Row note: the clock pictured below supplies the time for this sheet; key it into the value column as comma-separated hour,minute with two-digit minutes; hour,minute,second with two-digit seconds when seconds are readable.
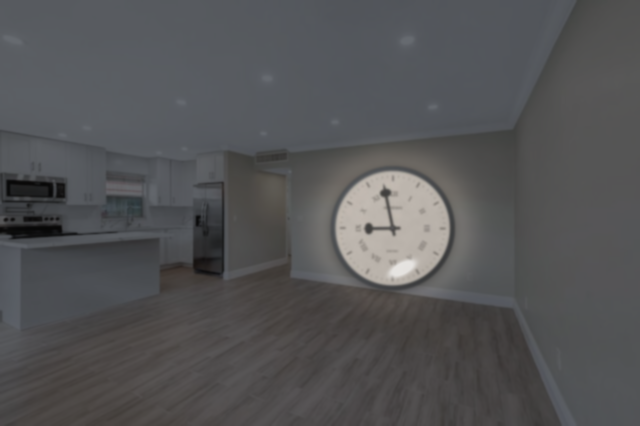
8,58
